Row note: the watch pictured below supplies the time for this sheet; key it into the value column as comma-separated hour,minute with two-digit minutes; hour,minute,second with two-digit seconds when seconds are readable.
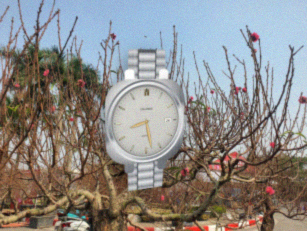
8,28
